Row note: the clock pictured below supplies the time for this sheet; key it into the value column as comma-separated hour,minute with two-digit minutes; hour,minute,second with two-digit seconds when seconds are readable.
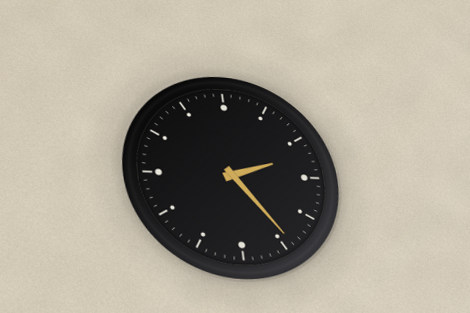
2,24
